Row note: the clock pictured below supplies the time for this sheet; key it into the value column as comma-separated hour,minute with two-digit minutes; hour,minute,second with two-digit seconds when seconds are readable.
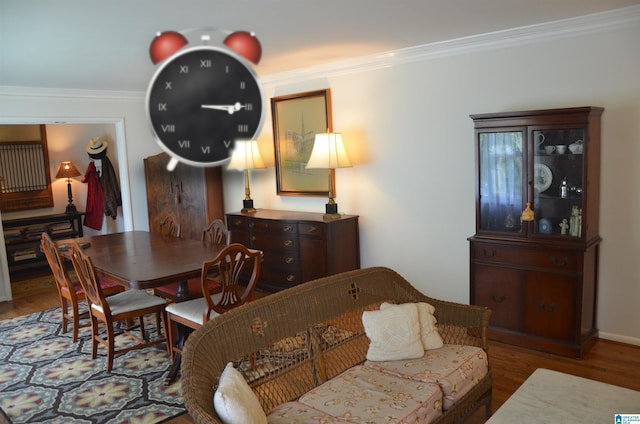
3,15
